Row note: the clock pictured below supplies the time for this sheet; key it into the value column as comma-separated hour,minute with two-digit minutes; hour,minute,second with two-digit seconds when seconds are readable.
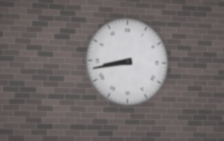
8,43
